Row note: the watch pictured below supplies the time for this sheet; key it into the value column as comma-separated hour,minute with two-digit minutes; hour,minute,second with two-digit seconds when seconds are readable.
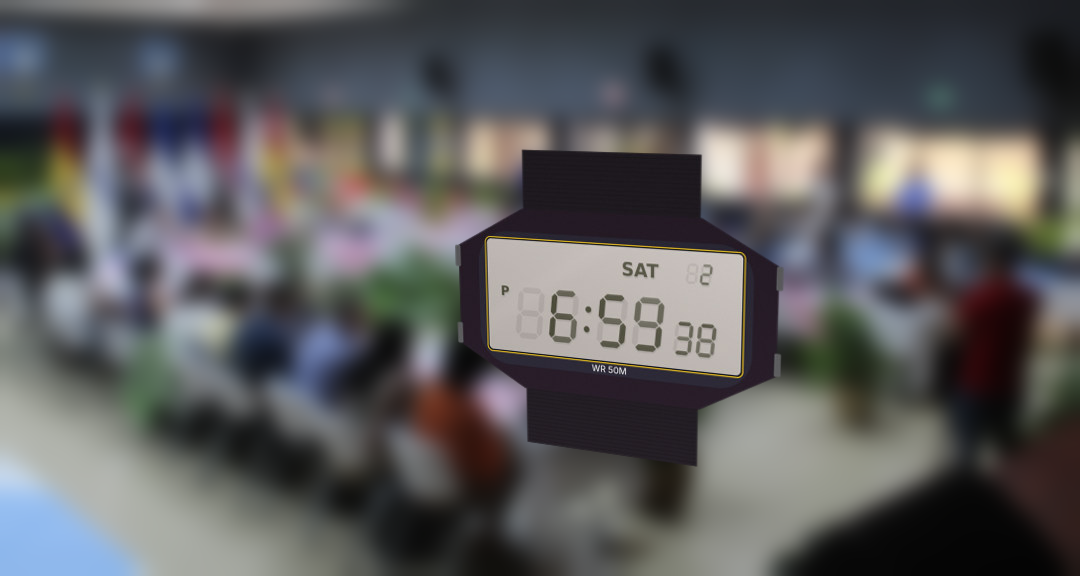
6,59,38
